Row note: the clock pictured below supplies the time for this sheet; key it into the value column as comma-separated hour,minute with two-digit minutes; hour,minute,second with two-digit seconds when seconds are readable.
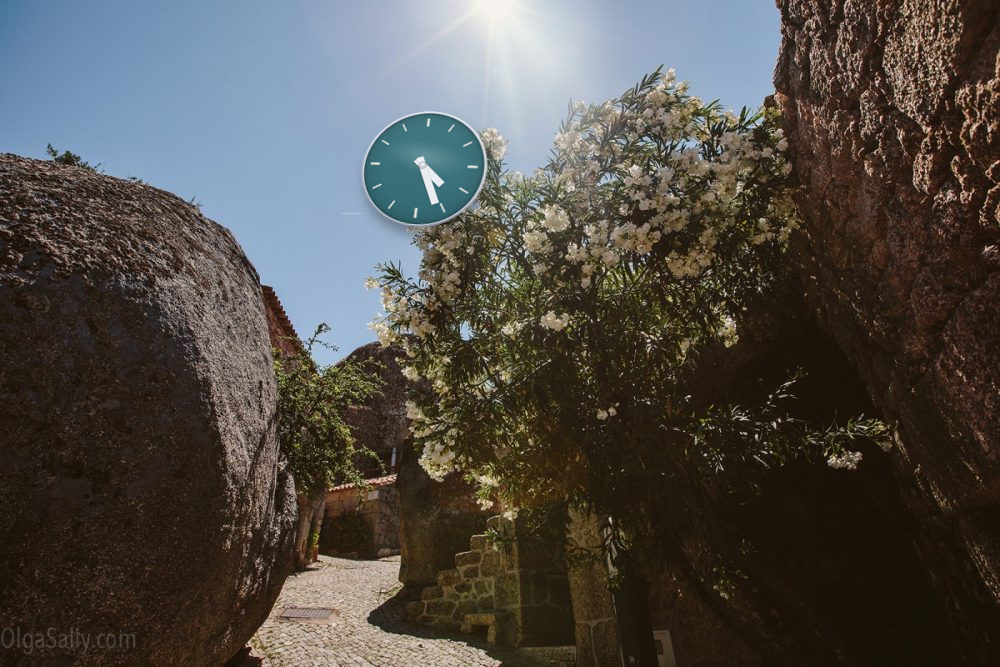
4,26
